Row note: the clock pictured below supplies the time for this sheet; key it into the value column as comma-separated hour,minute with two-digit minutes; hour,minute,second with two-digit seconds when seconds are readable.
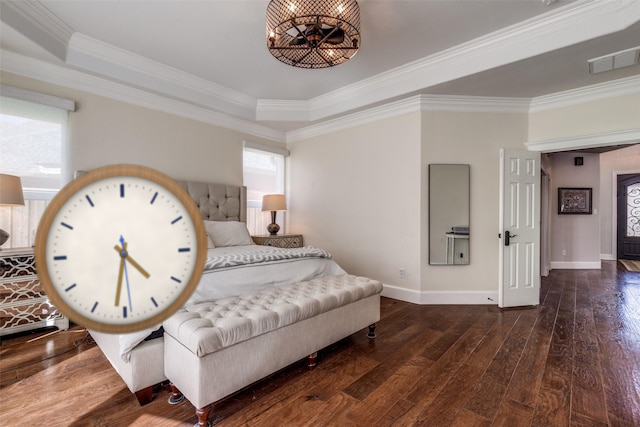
4,31,29
